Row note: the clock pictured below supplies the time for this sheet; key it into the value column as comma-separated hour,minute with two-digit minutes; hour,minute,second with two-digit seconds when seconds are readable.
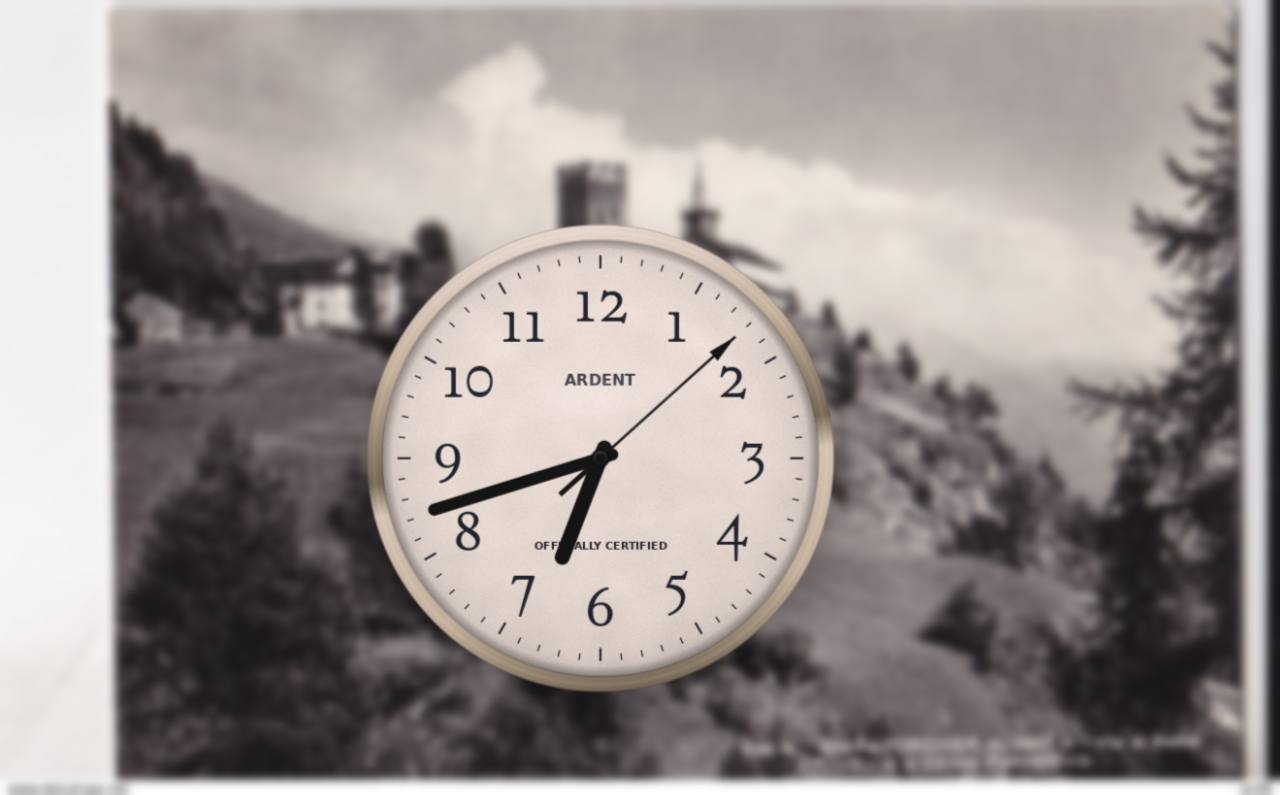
6,42,08
